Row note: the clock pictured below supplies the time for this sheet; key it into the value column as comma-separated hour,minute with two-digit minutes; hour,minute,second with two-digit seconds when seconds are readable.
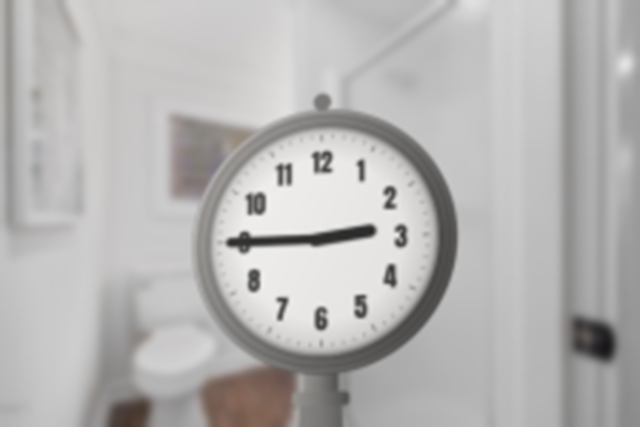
2,45
